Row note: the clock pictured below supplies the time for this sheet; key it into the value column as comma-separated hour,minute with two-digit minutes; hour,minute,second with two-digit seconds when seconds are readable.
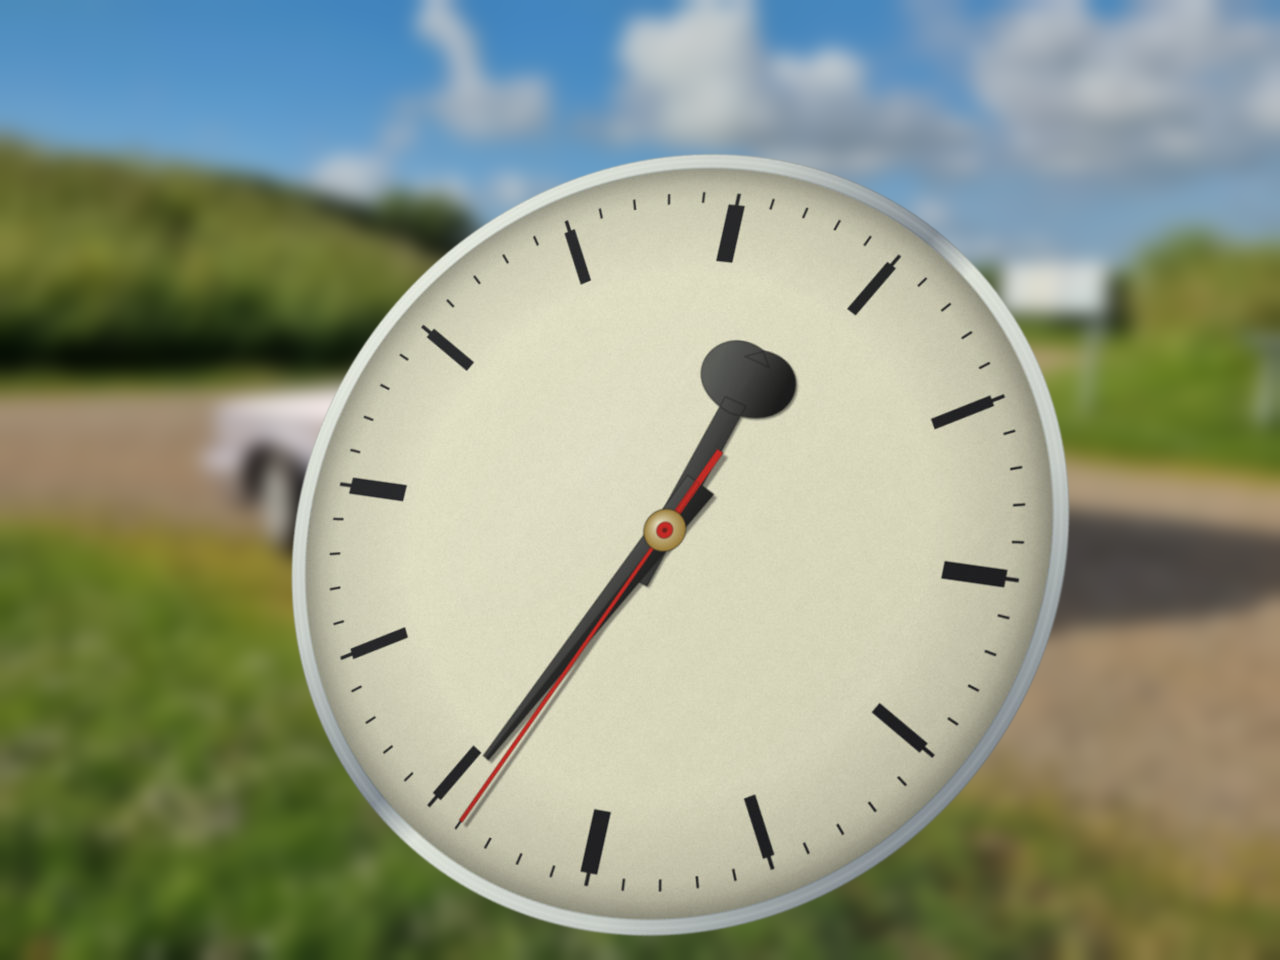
12,34,34
